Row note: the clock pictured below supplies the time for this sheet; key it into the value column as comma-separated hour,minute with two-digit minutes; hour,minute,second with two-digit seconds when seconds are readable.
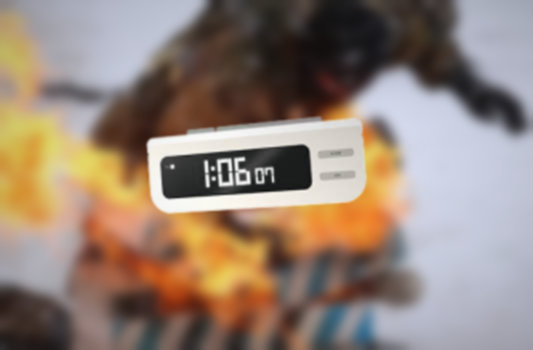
1,06,07
